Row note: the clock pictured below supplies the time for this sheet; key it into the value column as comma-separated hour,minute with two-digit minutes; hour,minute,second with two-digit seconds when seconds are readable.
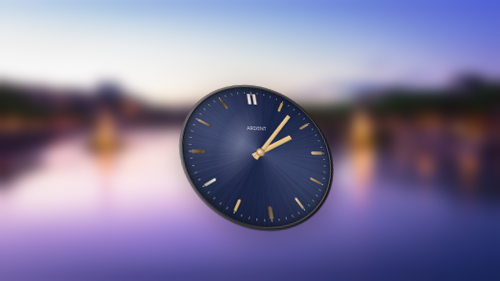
2,07
